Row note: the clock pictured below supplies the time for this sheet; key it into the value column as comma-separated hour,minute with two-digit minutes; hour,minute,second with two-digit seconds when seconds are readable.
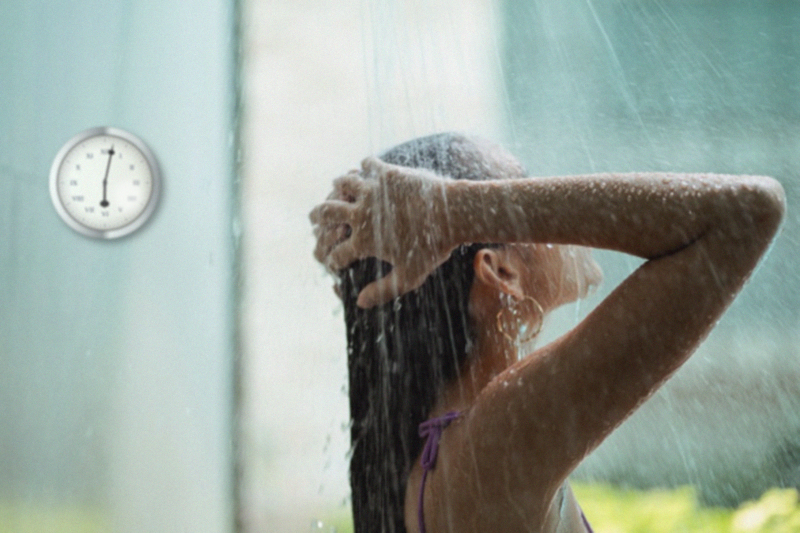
6,02
